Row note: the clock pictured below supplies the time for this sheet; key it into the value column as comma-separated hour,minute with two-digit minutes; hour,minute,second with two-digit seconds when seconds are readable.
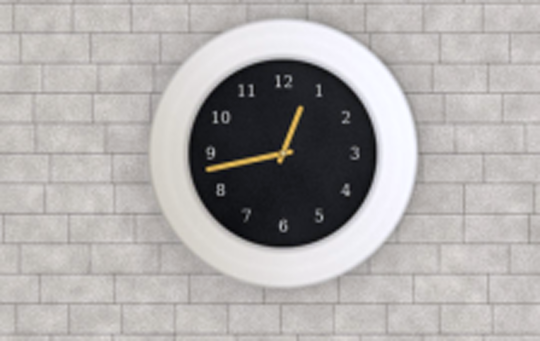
12,43
